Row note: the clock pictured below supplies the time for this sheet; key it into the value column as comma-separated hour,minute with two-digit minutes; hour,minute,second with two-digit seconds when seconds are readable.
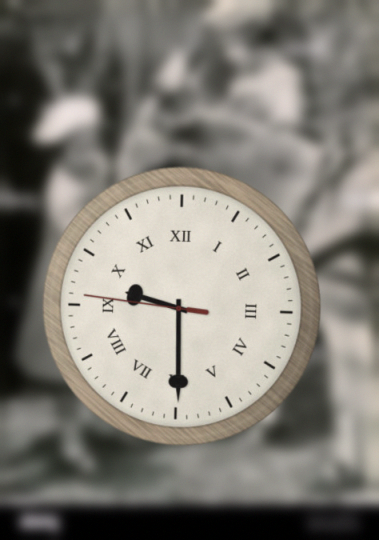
9,29,46
